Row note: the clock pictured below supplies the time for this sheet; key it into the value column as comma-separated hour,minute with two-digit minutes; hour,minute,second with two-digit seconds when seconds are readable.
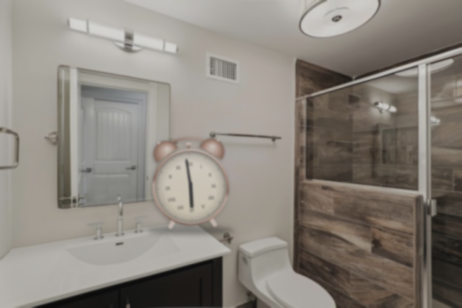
5,59
